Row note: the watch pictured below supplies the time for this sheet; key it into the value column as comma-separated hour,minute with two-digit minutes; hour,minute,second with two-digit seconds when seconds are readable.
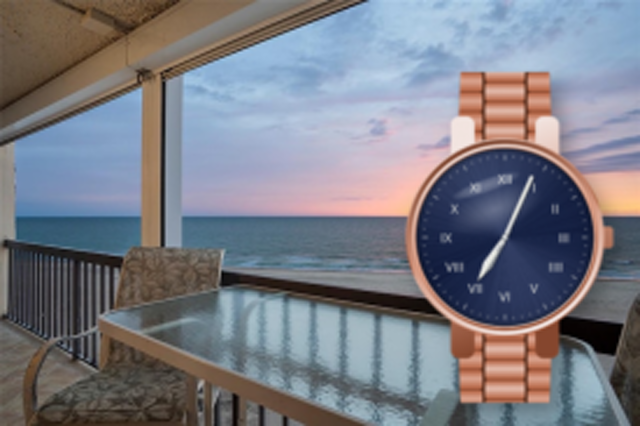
7,04
